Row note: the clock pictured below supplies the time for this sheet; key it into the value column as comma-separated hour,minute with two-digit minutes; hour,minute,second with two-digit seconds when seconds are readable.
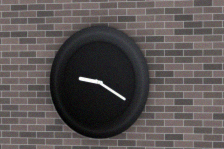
9,20
